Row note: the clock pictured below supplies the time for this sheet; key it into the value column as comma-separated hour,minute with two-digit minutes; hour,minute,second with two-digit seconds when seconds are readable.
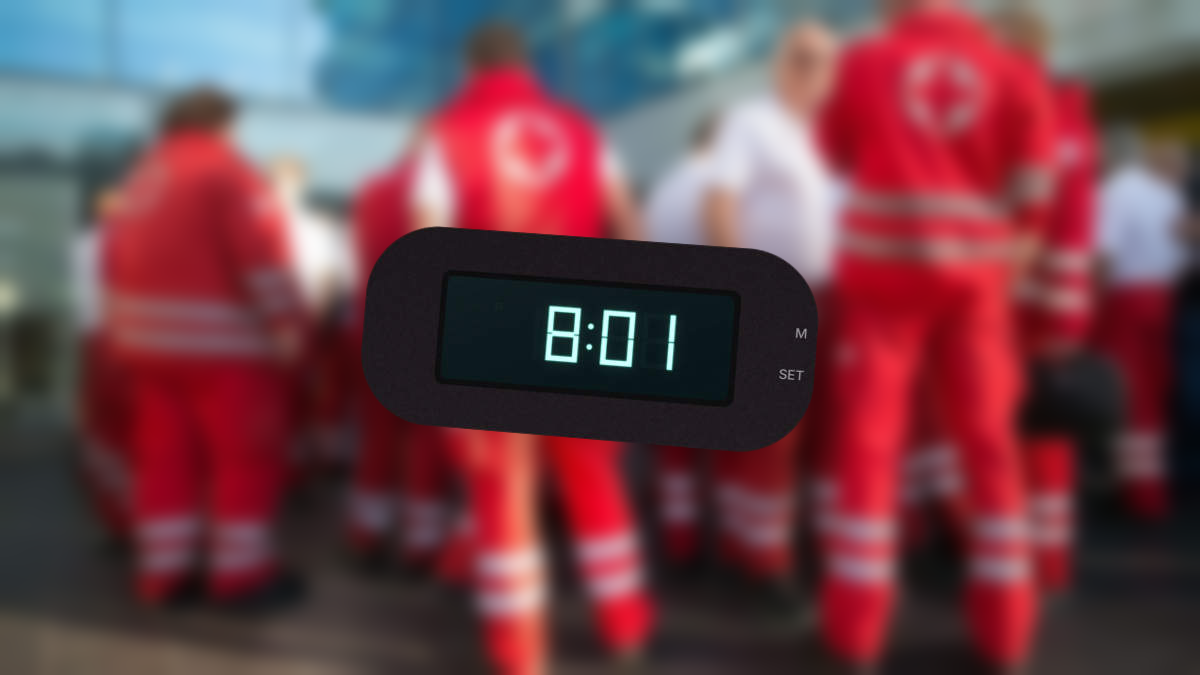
8,01
